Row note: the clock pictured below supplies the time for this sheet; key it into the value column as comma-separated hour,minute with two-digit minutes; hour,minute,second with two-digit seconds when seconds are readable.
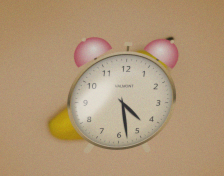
4,28
